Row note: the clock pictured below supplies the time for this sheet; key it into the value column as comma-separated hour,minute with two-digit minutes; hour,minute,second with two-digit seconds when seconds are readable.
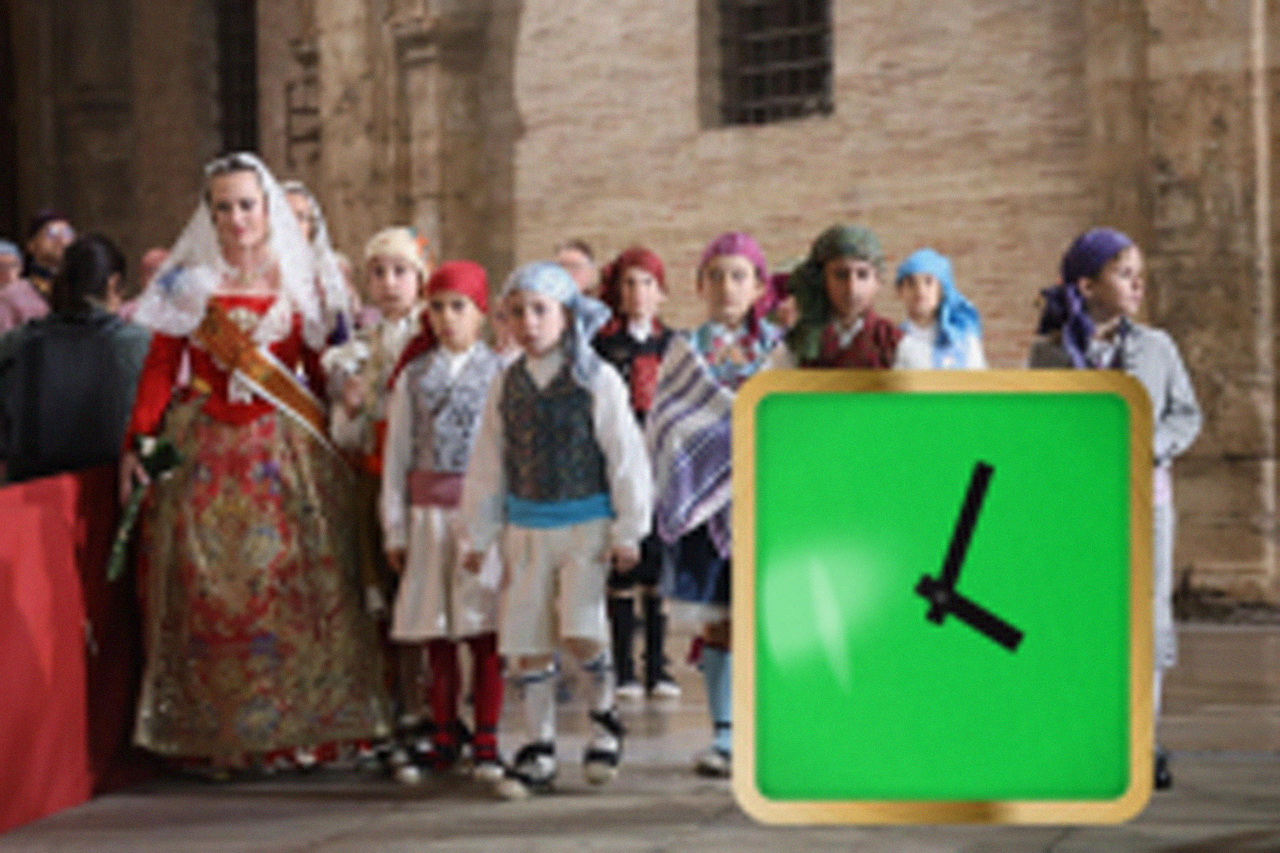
4,03
